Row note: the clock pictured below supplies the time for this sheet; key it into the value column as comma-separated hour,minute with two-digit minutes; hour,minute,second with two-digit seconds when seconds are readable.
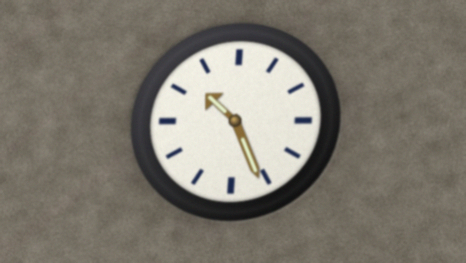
10,26
